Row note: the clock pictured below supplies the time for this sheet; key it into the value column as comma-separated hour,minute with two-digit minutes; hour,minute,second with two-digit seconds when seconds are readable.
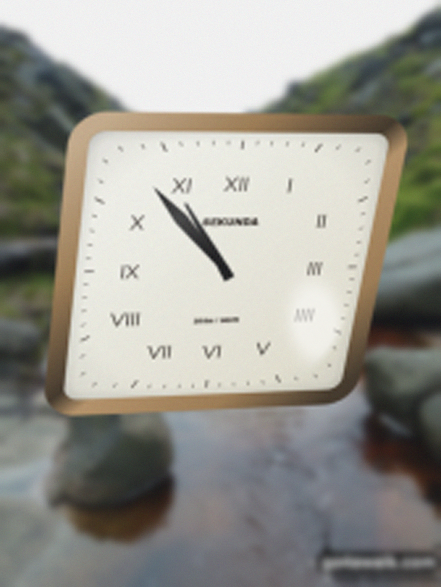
10,53
